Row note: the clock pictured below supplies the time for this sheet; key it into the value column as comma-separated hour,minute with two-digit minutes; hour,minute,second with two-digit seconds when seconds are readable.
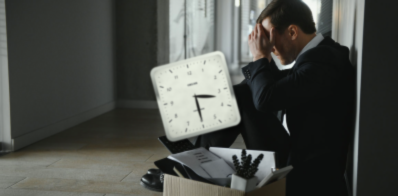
3,30
